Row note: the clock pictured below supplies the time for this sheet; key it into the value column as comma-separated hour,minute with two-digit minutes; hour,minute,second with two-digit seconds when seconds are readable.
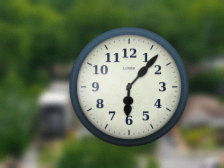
6,07
